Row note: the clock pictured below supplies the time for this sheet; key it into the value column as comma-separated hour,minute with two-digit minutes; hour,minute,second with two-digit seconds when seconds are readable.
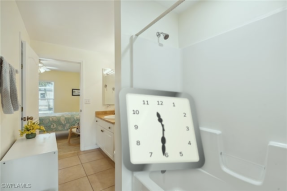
11,31
